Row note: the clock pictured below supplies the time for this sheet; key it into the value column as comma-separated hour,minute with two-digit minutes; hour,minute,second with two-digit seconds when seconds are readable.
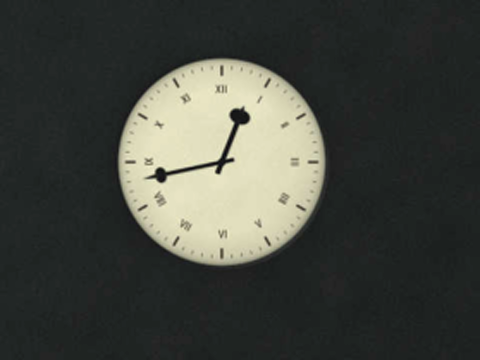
12,43
